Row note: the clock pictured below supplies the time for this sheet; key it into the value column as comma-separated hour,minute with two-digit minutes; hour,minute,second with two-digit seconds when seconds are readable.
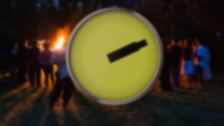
2,11
